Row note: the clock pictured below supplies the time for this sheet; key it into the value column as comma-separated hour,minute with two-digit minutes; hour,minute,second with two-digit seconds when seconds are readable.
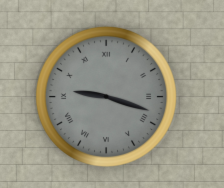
9,18
